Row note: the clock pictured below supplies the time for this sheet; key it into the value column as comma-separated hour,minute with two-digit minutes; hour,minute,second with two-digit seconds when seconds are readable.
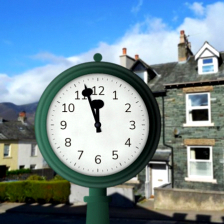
11,57
